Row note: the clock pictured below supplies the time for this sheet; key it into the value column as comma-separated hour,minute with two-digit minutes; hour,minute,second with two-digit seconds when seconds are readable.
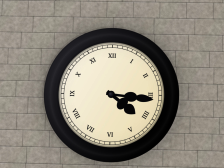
4,16
